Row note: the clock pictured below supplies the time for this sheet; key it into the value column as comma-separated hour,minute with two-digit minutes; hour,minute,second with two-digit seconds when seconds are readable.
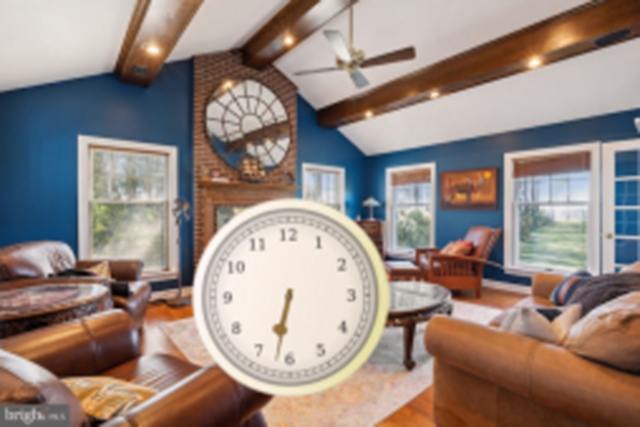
6,32
